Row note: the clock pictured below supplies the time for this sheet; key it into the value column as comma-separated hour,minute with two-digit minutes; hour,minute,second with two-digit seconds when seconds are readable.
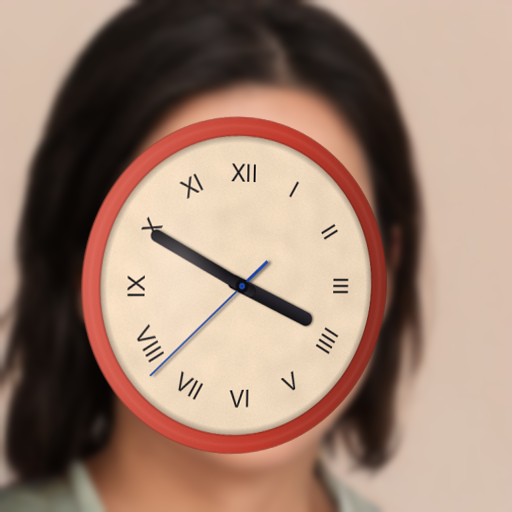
3,49,38
